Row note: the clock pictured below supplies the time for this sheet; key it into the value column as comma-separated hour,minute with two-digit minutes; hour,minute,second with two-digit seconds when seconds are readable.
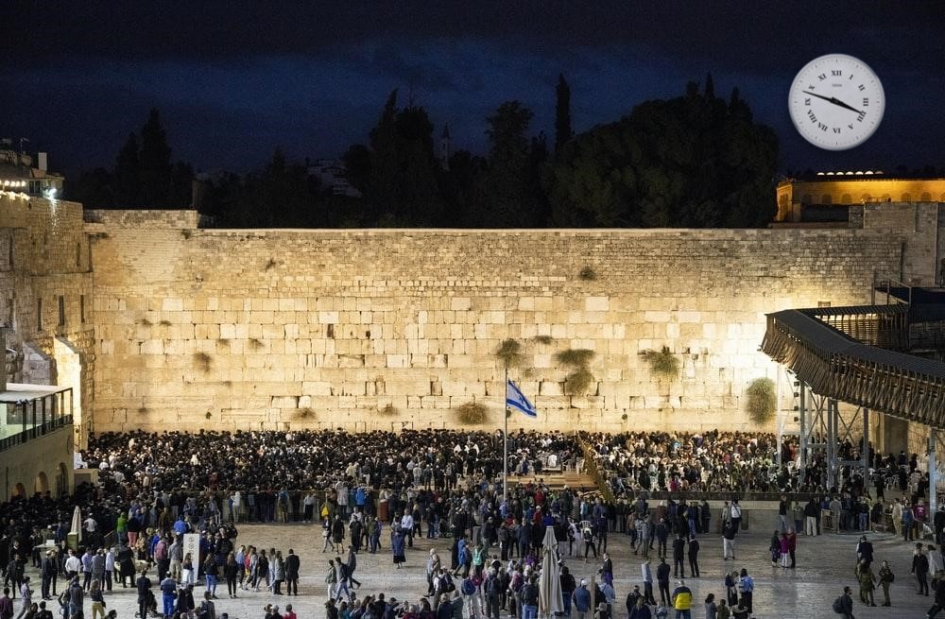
3,48
